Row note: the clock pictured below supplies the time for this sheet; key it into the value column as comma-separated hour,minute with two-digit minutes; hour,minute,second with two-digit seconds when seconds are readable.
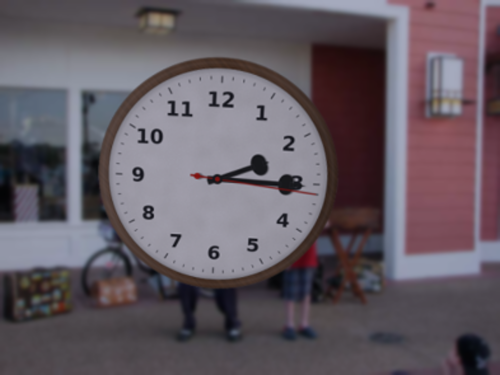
2,15,16
